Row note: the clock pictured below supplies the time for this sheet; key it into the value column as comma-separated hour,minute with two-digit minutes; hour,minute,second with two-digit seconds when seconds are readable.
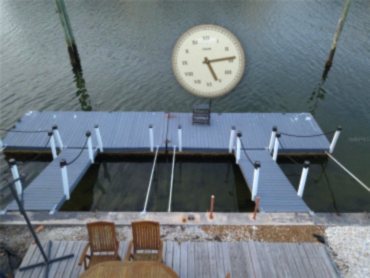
5,14
